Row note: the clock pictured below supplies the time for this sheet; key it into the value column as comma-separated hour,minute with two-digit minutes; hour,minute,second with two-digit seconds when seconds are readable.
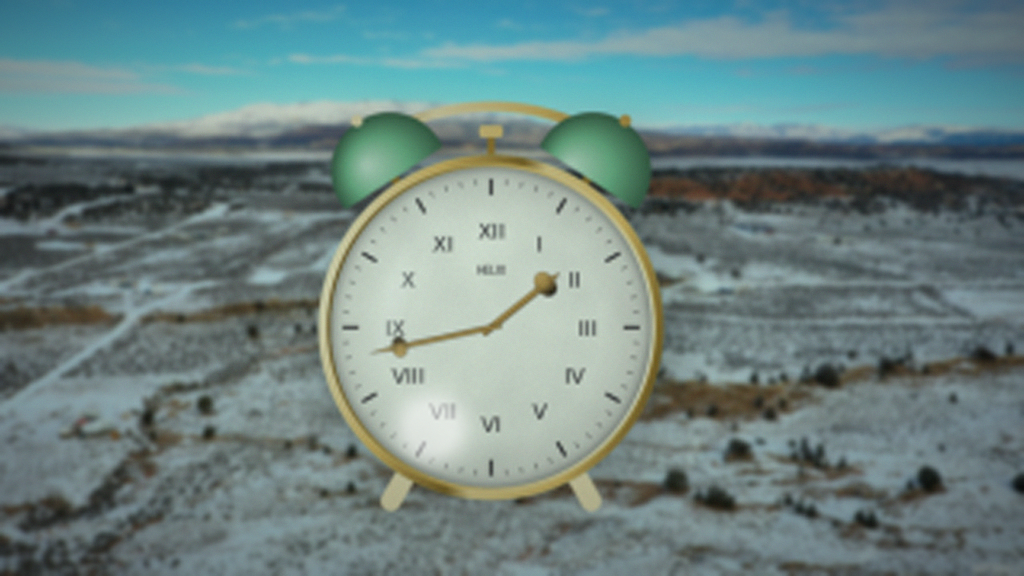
1,43
